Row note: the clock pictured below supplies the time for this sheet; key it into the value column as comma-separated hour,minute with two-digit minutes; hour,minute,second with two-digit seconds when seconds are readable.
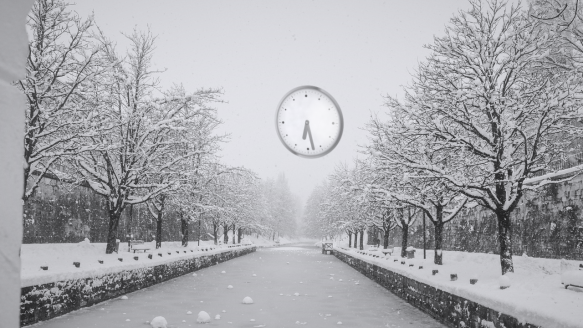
6,28
